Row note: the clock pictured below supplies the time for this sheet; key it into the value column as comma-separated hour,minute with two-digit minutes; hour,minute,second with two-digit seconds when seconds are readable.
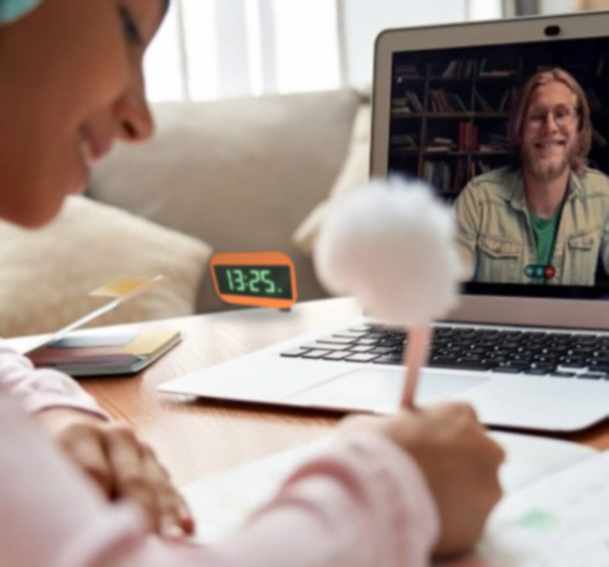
13,25
